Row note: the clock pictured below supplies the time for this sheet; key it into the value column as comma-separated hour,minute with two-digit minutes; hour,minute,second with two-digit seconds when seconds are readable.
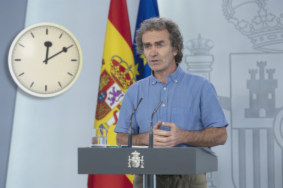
12,10
